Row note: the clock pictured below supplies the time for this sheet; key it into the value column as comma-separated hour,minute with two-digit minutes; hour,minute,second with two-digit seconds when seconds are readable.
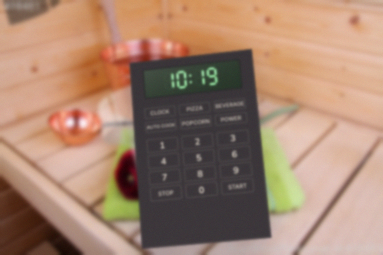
10,19
